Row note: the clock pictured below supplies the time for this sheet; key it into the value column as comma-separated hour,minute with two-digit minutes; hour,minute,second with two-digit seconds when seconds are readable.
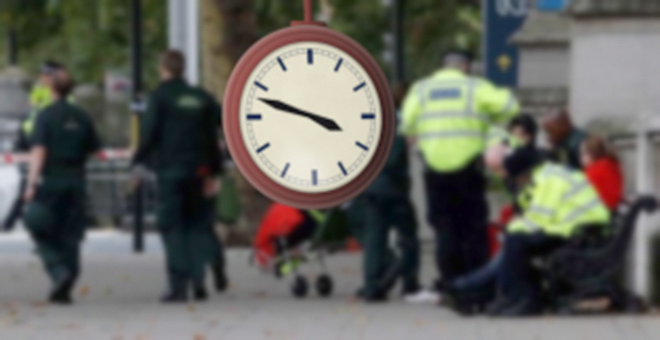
3,48
